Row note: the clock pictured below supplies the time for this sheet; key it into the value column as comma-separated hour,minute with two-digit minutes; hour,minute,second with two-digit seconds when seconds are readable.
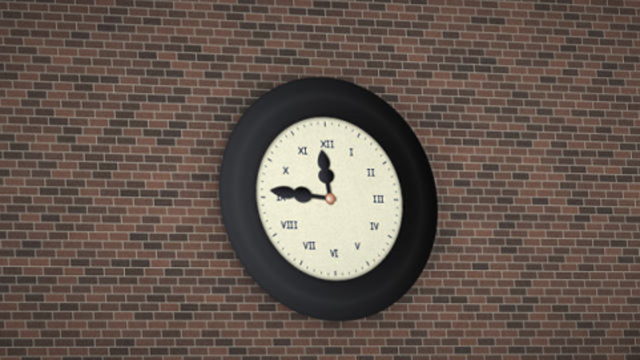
11,46
